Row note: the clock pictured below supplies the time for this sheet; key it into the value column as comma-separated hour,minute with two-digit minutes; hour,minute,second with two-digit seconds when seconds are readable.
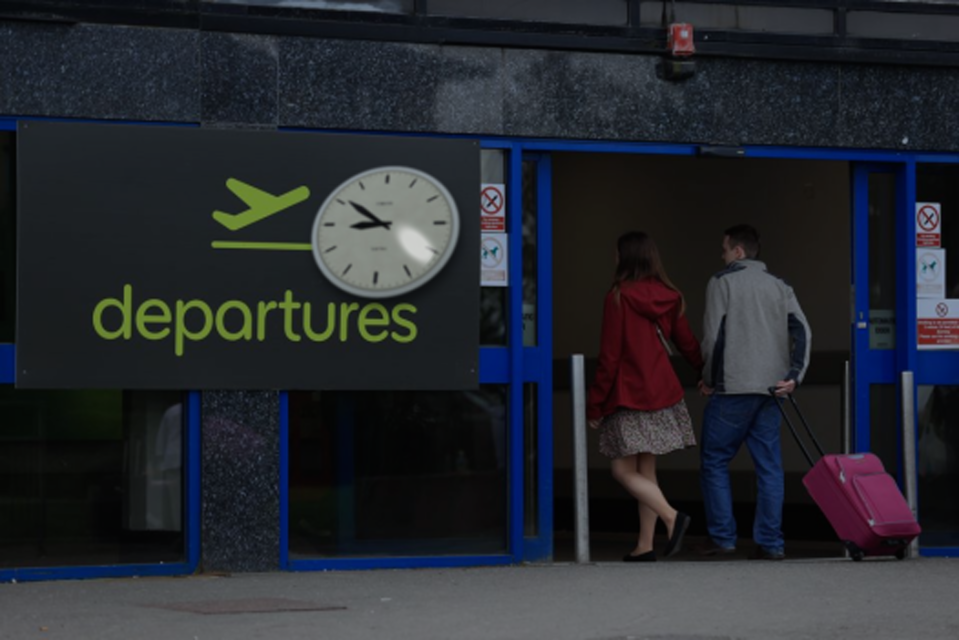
8,51
